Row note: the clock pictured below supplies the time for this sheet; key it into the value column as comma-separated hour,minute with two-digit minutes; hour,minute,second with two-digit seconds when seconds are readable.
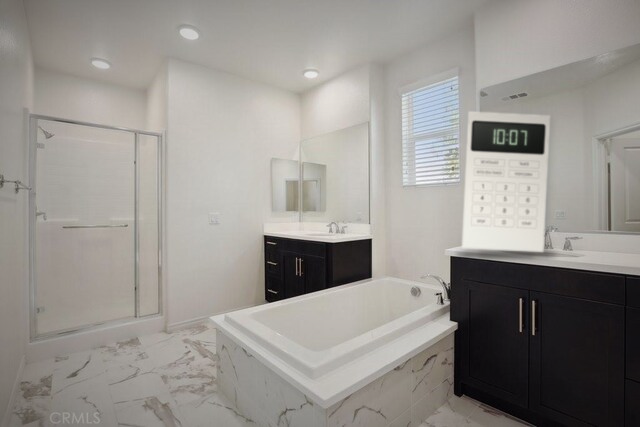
10,07
